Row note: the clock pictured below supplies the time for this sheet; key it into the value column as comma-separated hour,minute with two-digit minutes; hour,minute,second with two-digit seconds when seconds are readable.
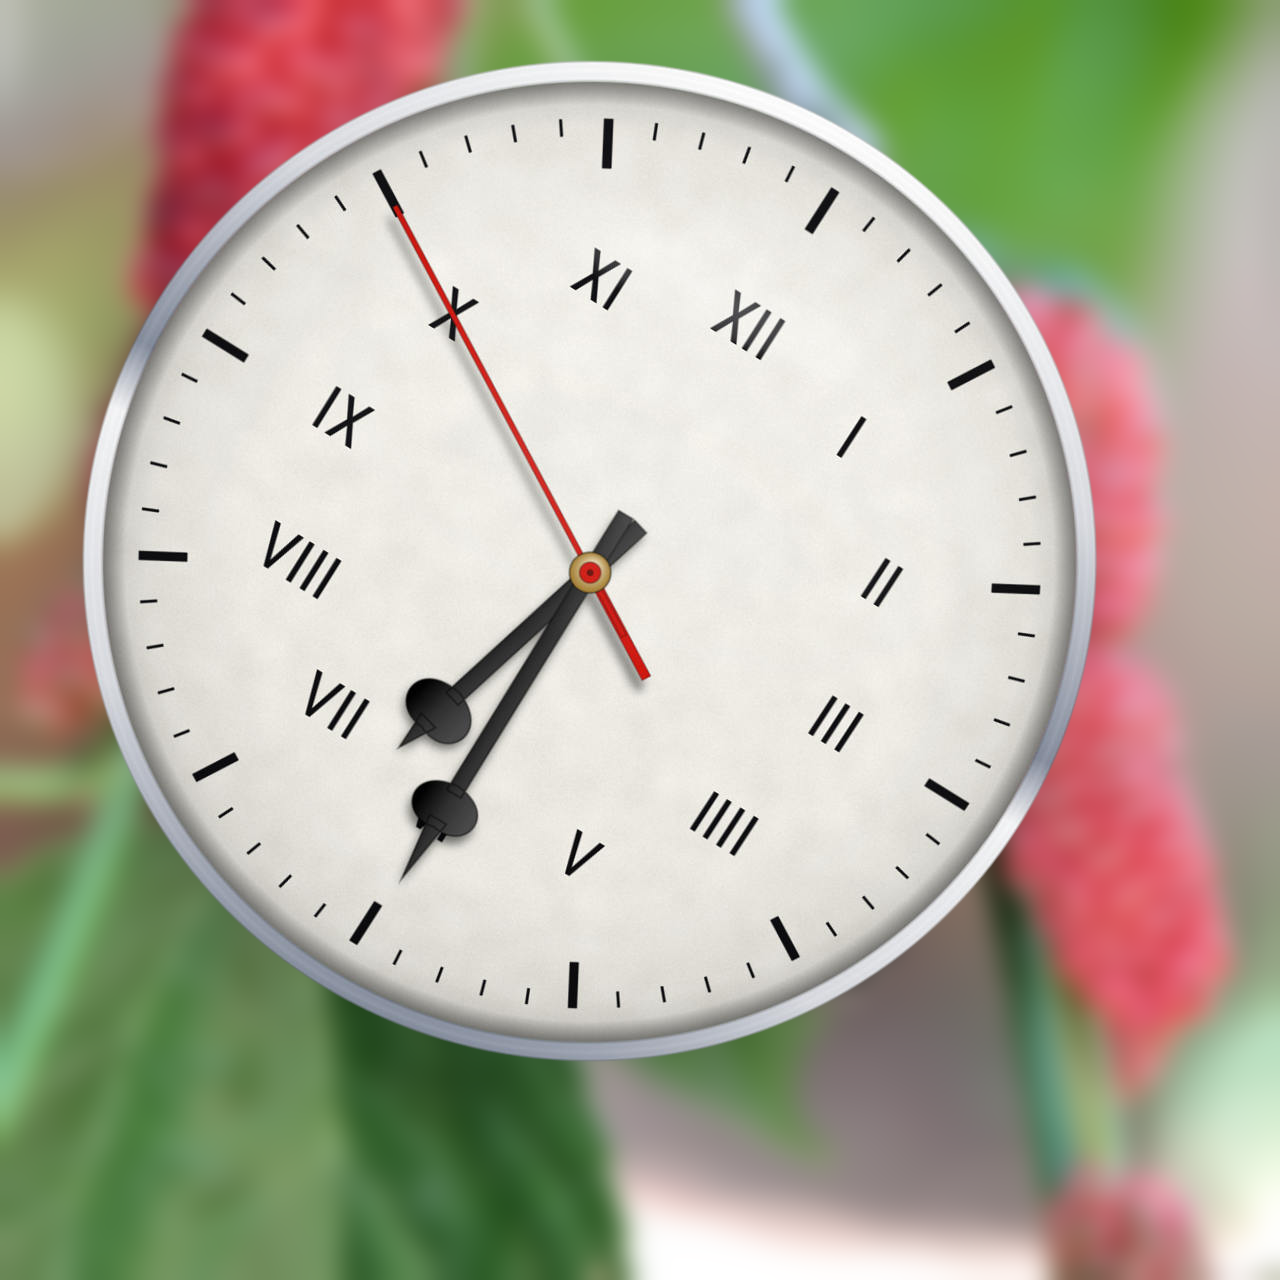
6,29,50
